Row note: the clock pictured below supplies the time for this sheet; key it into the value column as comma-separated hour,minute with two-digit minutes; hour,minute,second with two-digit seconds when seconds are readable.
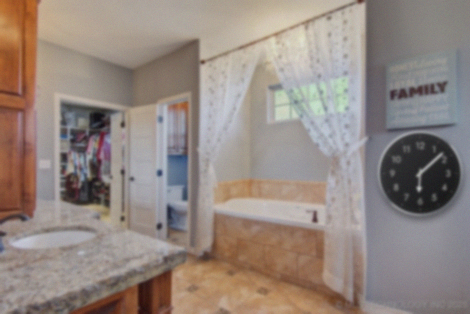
6,08
